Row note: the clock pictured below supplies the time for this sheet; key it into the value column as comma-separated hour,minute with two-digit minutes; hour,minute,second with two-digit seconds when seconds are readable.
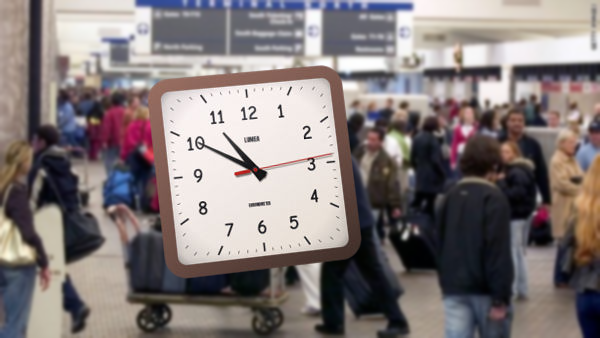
10,50,14
